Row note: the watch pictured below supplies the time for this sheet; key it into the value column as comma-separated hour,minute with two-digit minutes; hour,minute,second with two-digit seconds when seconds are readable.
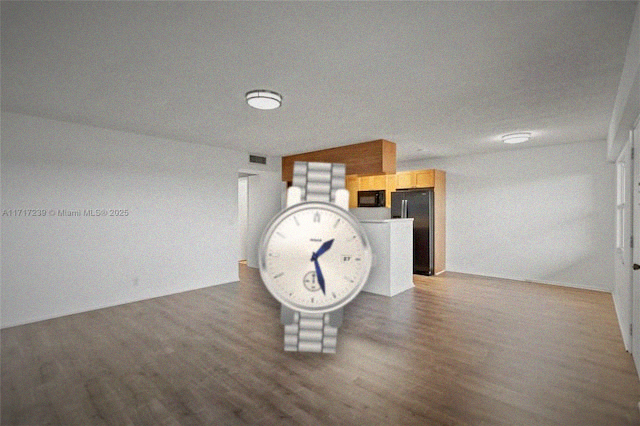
1,27
